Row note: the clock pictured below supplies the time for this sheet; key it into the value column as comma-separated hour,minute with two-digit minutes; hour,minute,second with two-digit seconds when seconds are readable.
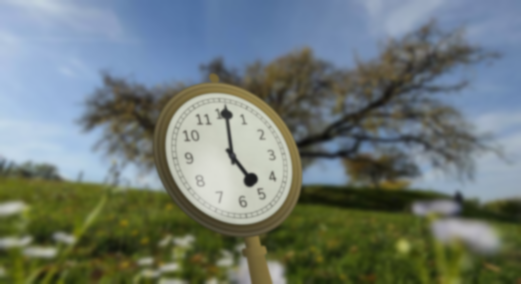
5,01
